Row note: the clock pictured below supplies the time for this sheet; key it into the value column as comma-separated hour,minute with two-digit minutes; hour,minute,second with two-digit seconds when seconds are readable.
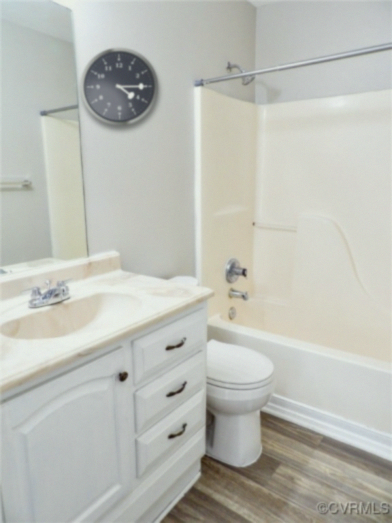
4,15
